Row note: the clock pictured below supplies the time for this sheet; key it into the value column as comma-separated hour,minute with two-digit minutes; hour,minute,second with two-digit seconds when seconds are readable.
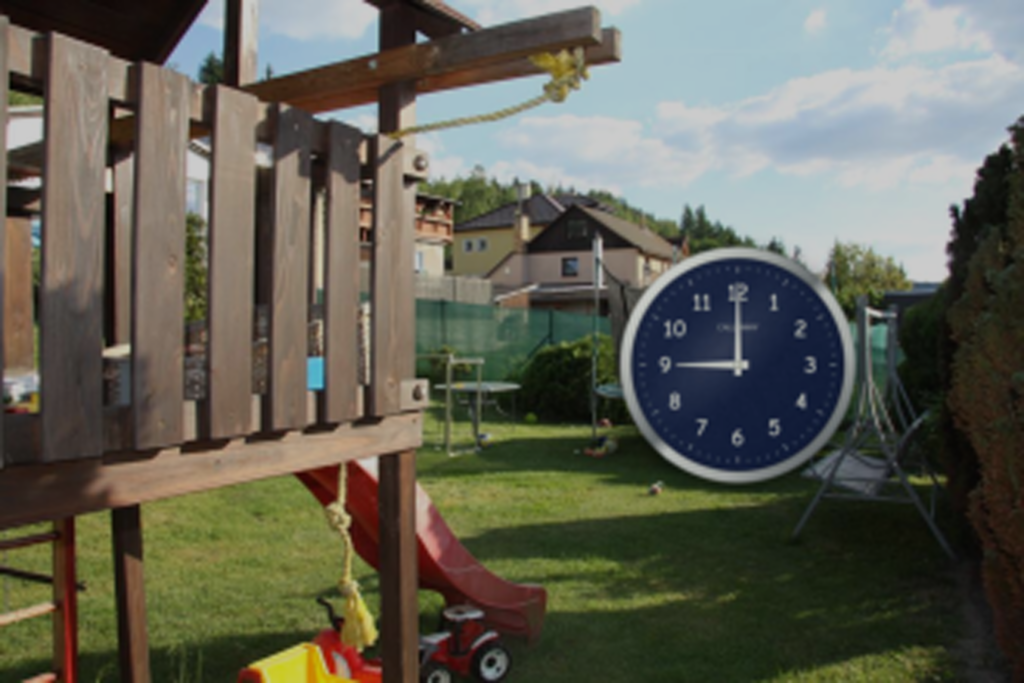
9,00
